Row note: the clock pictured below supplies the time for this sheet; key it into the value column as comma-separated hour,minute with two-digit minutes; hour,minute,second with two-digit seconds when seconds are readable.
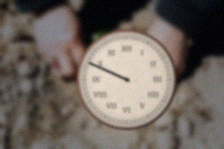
9,49
